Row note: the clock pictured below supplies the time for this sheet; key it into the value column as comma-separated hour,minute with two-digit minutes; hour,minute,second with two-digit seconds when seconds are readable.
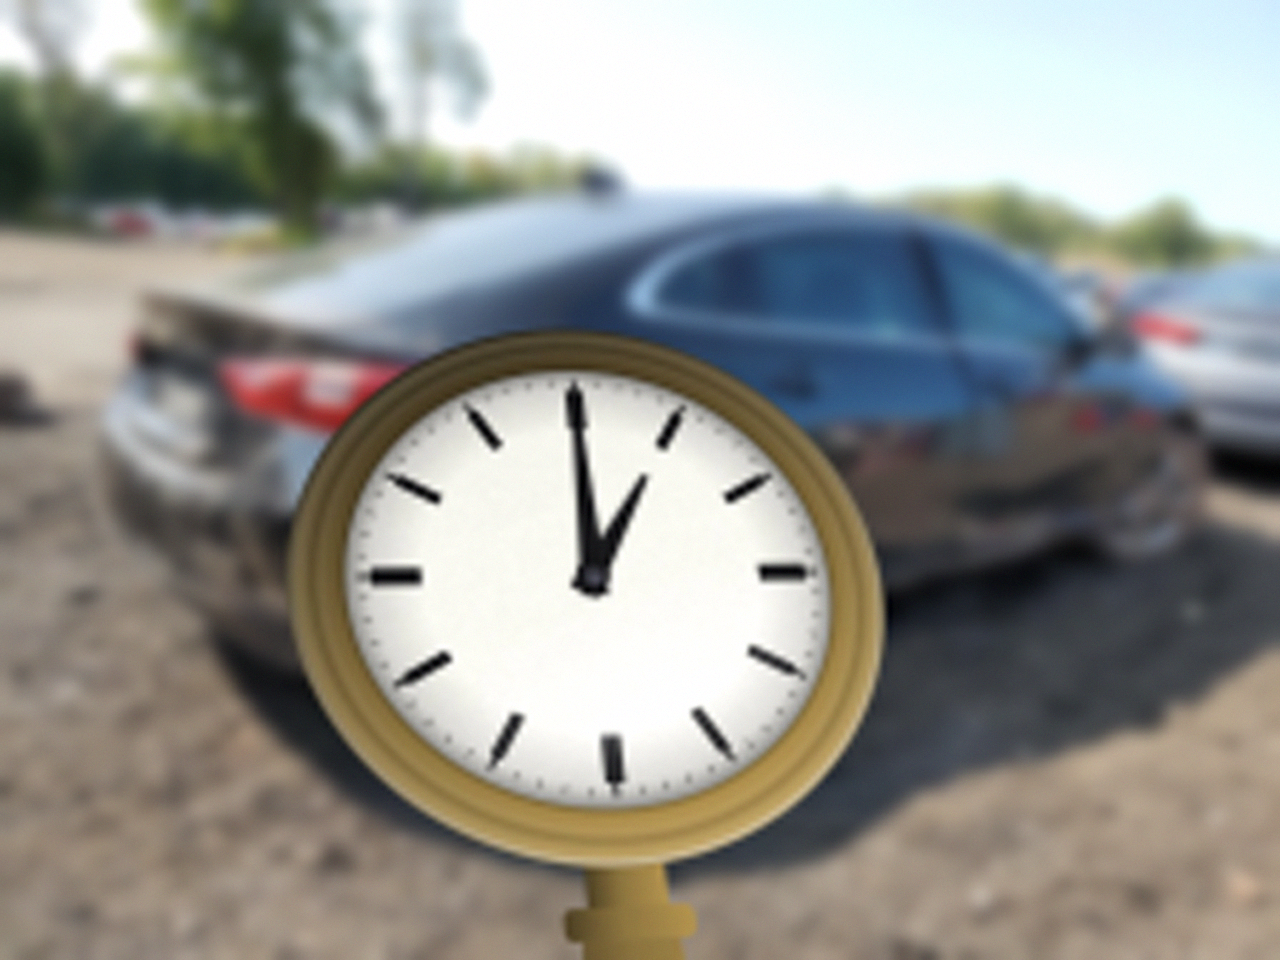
1,00
